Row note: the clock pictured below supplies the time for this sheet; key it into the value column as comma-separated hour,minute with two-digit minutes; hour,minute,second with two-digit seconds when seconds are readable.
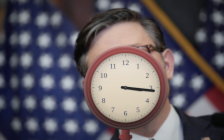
3,16
